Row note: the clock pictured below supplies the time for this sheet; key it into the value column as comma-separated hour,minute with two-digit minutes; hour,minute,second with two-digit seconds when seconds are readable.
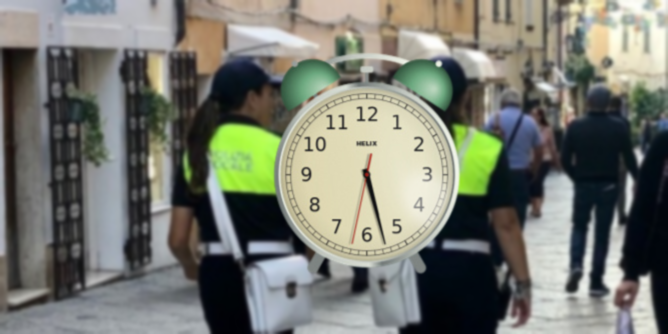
5,27,32
